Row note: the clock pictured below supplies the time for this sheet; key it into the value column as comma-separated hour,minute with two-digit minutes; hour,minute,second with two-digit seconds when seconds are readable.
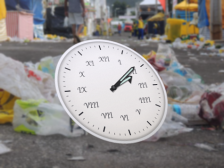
2,09
